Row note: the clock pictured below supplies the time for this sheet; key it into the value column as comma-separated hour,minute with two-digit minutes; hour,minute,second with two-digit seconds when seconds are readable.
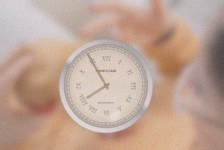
7,55
